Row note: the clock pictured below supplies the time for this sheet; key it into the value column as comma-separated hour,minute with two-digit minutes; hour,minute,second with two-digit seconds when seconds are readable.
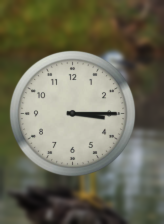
3,15
